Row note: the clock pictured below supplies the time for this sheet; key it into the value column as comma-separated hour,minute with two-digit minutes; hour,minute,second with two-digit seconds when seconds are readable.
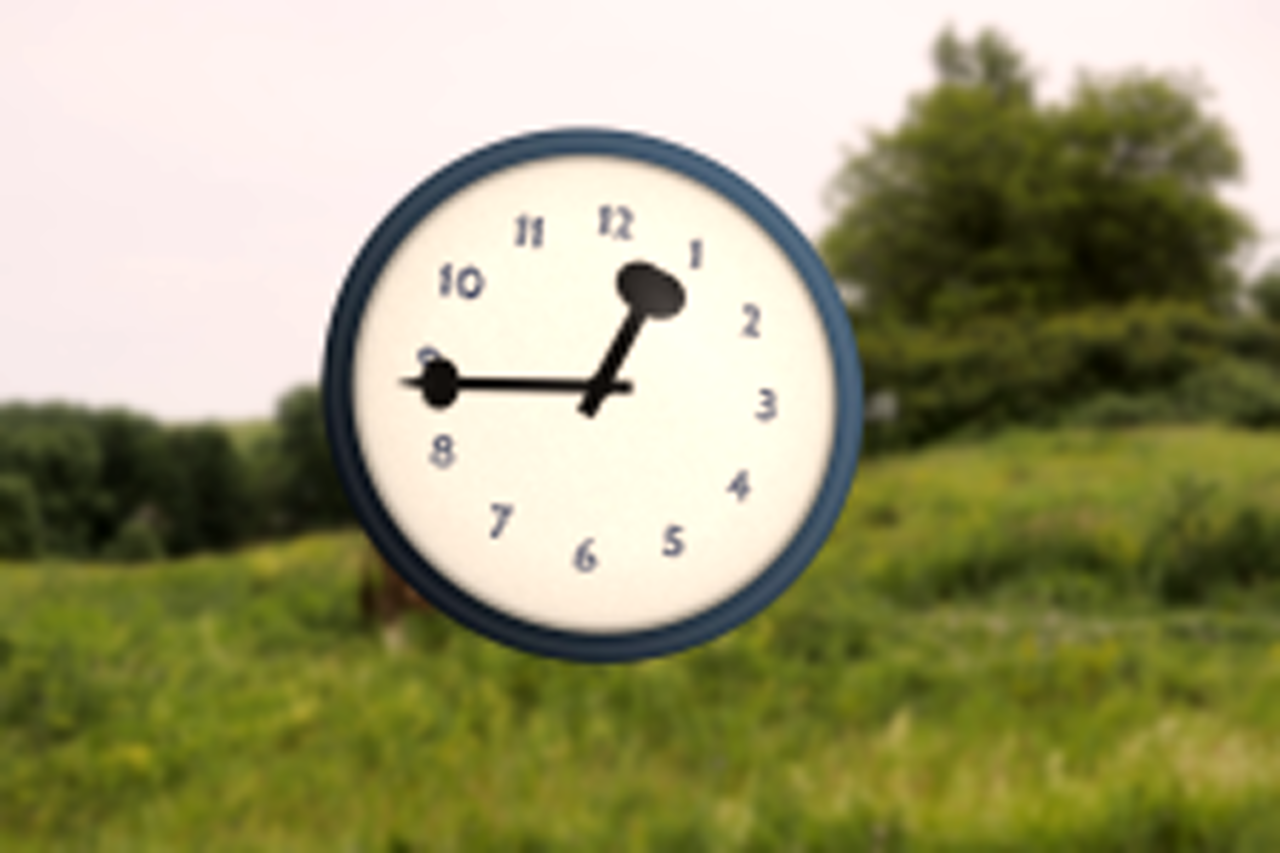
12,44
